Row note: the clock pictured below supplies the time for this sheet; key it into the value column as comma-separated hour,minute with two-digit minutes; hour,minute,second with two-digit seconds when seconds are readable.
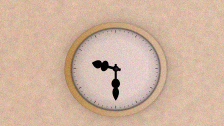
9,30
